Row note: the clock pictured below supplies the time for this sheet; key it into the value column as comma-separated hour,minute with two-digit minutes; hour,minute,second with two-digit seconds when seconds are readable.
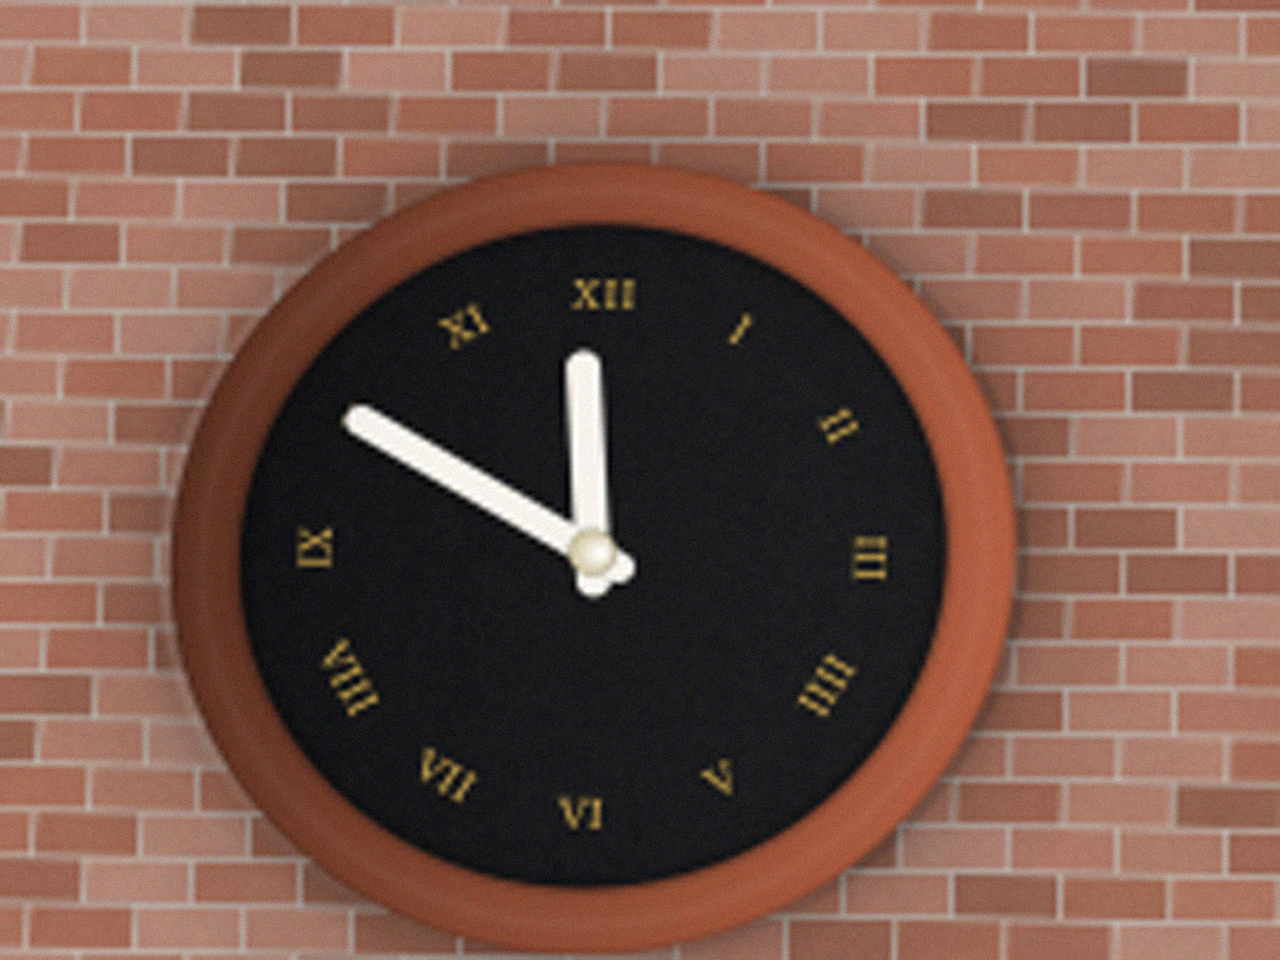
11,50
